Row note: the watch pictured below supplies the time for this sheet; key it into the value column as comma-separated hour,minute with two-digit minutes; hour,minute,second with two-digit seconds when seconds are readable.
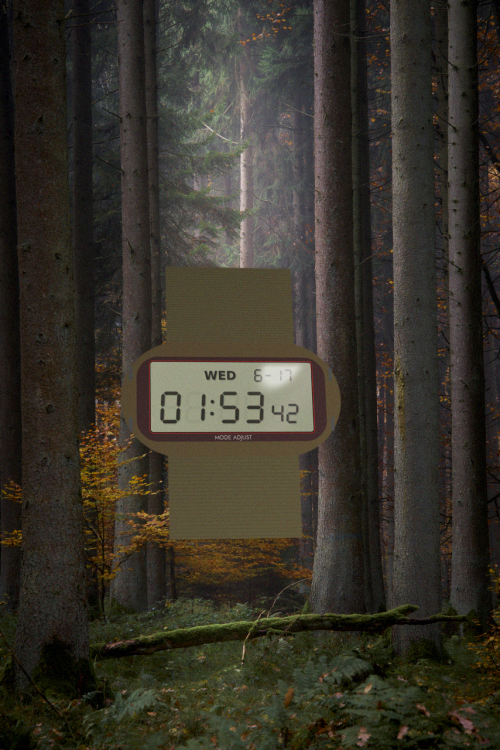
1,53,42
